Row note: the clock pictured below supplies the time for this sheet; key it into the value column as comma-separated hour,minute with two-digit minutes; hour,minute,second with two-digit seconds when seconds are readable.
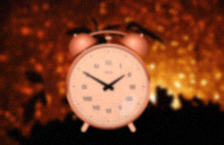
1,50
